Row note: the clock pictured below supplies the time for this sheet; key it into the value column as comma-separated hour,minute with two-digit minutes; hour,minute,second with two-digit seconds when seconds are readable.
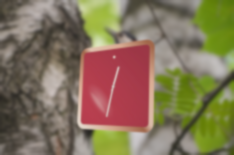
12,32
